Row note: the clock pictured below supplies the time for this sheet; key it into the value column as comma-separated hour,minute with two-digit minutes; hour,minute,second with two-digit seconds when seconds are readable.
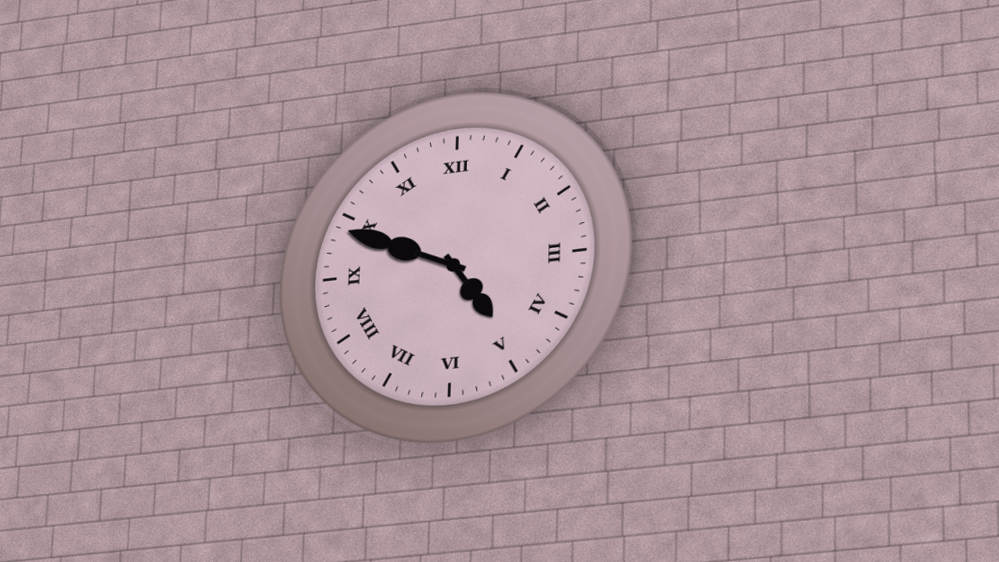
4,49
